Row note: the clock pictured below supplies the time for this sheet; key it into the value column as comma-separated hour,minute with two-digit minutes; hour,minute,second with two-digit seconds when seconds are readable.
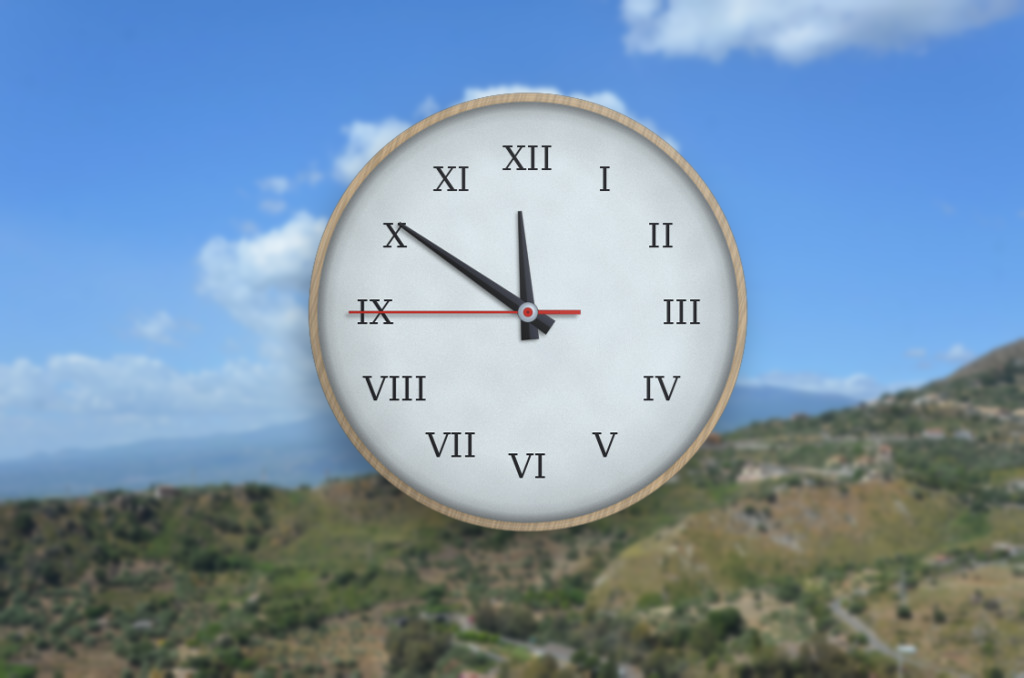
11,50,45
